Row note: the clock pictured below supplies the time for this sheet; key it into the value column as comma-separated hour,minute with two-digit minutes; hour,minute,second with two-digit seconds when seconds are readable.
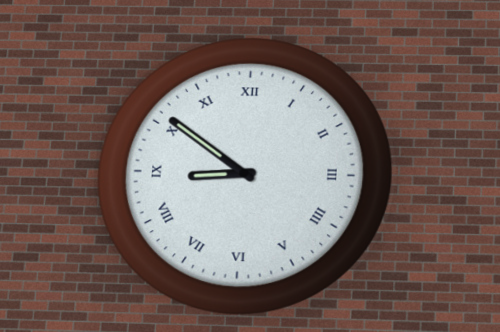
8,51
